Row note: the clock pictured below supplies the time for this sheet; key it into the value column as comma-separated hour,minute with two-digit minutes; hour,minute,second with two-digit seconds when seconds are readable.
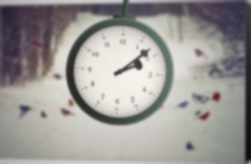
2,08
